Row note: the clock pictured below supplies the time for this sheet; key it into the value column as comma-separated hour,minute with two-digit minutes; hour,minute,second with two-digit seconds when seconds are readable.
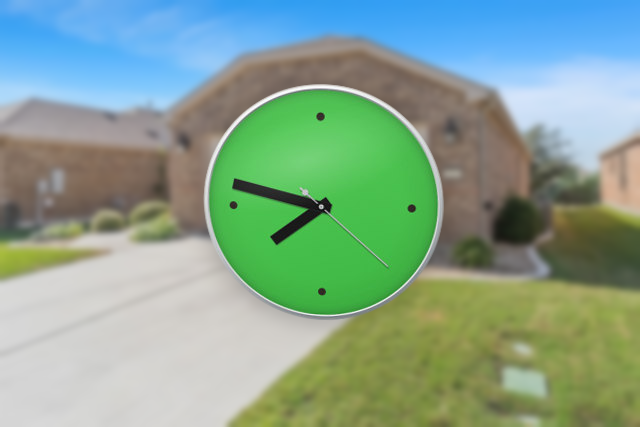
7,47,22
